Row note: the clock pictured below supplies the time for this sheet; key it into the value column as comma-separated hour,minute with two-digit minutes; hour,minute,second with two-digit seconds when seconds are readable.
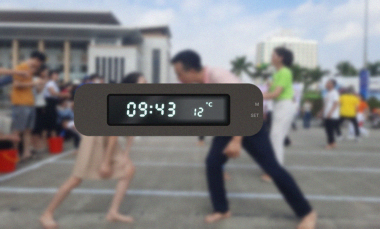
9,43
